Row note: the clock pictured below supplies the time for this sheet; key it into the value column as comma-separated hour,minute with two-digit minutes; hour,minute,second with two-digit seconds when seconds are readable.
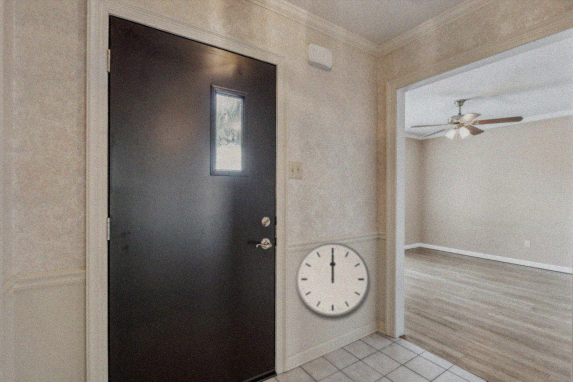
12,00
